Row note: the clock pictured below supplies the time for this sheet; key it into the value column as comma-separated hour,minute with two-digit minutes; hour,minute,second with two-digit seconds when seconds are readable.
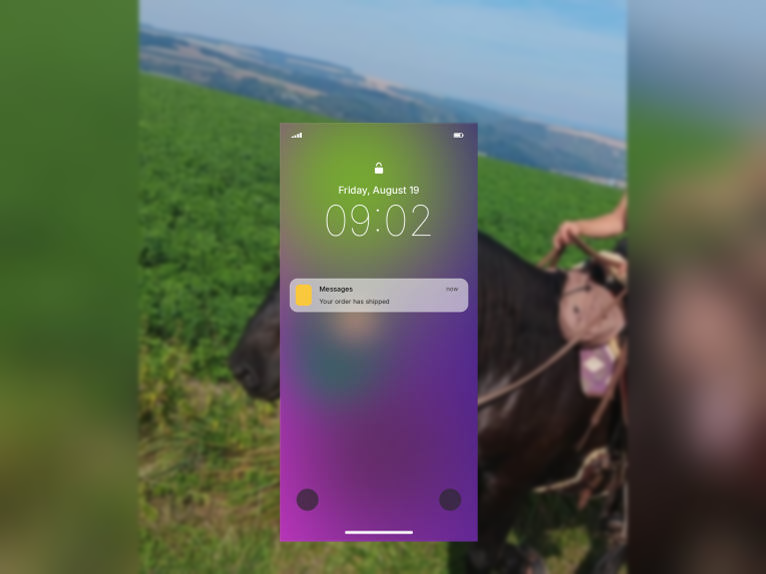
9,02
